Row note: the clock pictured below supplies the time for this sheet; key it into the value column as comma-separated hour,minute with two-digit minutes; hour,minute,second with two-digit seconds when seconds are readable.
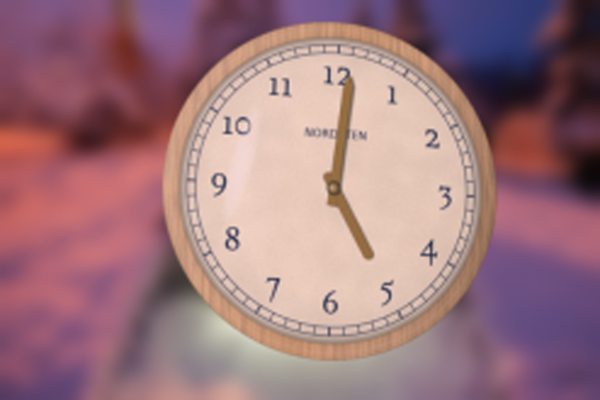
5,01
